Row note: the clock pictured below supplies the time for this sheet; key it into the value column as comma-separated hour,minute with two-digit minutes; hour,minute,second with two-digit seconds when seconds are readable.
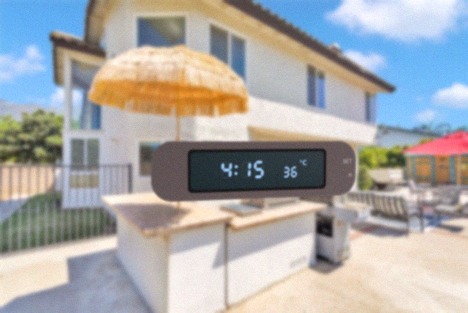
4,15
